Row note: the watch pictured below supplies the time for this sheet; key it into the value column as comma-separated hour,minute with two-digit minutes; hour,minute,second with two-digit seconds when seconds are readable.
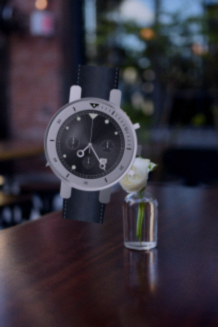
7,24
